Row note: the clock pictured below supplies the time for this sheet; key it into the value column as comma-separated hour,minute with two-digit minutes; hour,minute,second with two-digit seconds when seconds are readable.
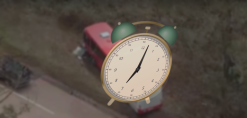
7,02
